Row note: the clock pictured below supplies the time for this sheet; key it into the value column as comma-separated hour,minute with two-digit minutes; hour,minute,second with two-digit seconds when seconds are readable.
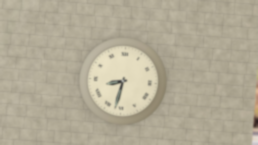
8,32
